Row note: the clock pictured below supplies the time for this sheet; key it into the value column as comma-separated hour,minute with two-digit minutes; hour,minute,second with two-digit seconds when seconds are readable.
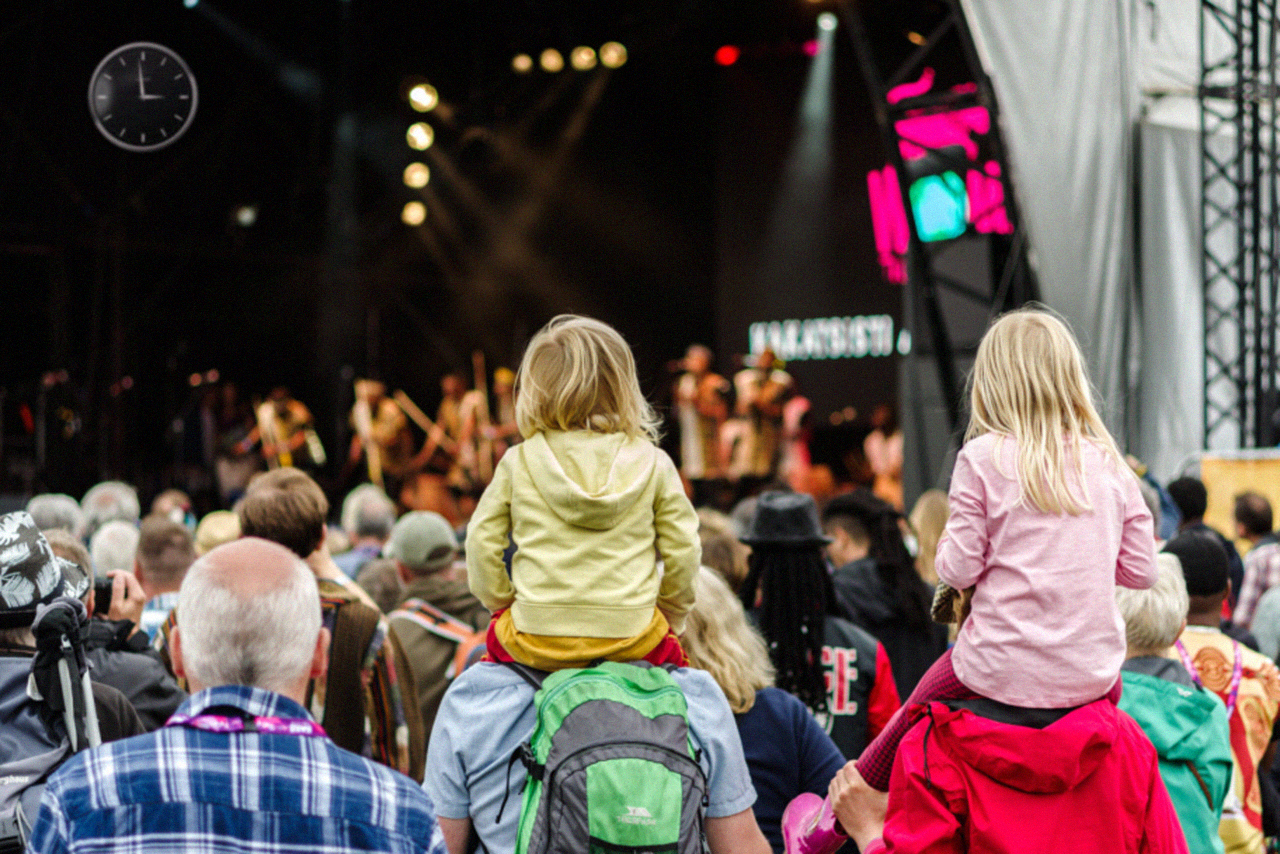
2,59
